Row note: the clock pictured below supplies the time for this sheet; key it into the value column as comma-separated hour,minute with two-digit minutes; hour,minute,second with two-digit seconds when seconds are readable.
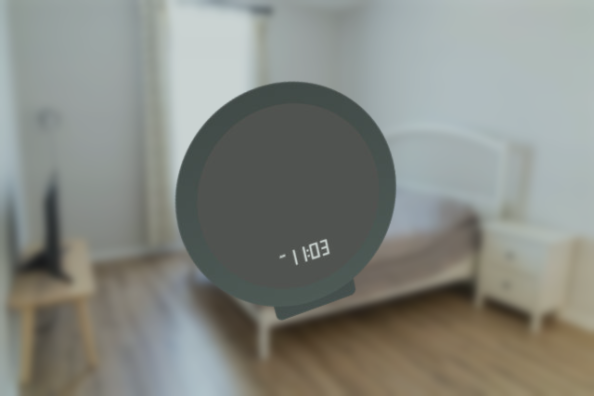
11,03
